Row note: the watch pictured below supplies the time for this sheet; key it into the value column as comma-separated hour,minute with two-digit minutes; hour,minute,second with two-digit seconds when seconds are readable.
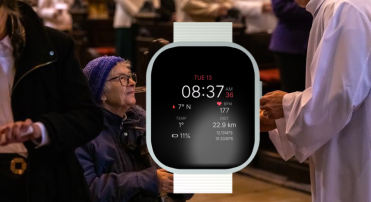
8,37
